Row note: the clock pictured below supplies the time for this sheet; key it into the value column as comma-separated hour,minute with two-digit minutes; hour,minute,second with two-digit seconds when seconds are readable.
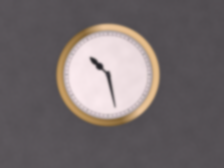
10,28
